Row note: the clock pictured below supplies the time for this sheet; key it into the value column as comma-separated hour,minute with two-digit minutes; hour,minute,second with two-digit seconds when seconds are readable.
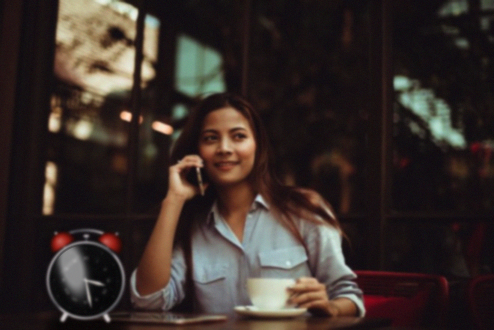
3,28
